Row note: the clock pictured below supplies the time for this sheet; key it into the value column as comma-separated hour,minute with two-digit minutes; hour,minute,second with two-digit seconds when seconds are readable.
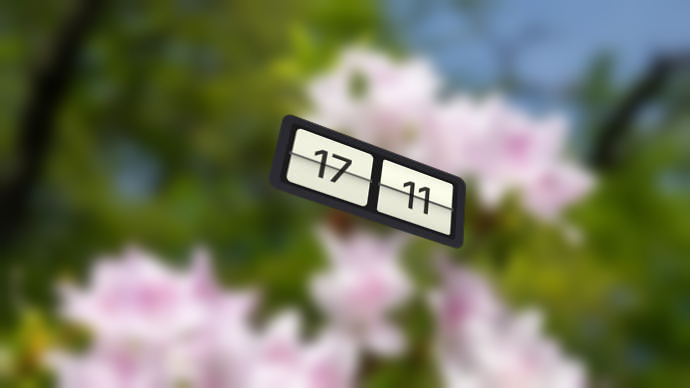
17,11
